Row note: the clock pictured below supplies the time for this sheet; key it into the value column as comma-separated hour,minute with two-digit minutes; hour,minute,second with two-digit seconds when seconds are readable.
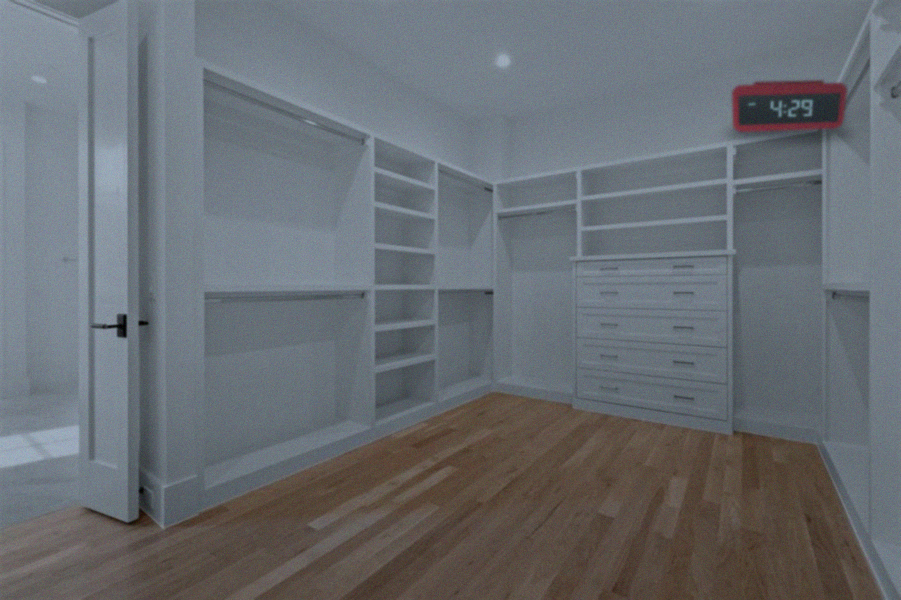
4,29
